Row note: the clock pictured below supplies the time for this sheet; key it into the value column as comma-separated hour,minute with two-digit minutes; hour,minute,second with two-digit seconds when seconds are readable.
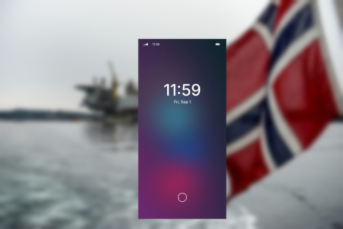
11,59
